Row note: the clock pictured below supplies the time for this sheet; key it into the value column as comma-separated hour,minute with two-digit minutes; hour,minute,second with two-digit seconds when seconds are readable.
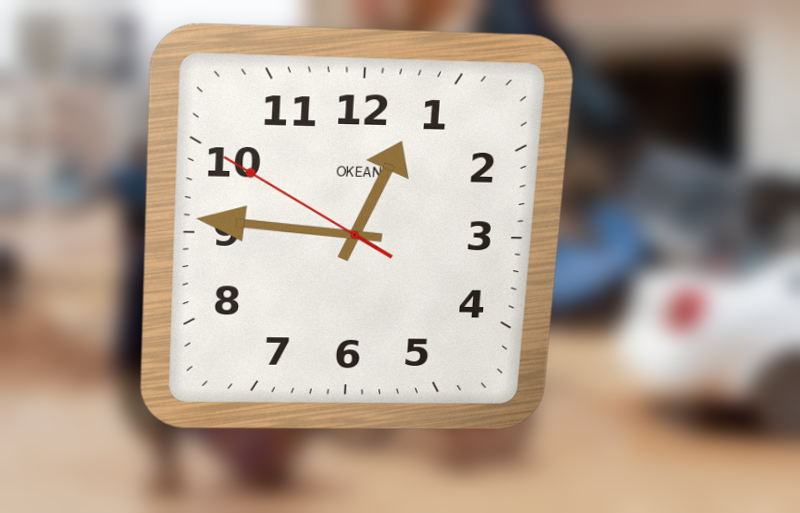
12,45,50
